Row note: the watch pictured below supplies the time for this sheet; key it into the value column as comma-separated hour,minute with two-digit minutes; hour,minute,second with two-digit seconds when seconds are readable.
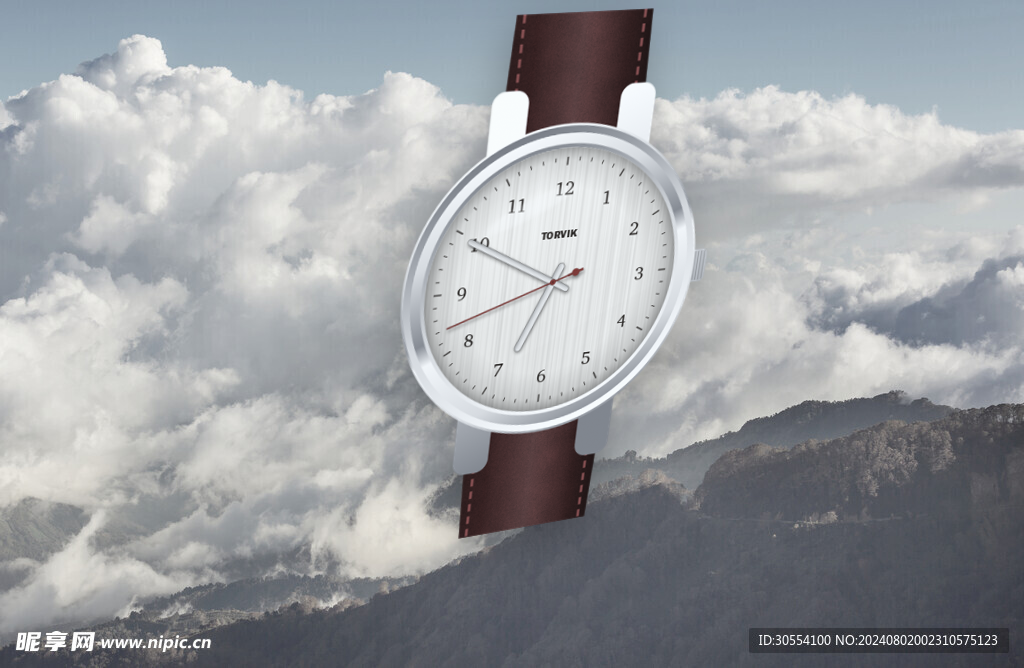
6,49,42
